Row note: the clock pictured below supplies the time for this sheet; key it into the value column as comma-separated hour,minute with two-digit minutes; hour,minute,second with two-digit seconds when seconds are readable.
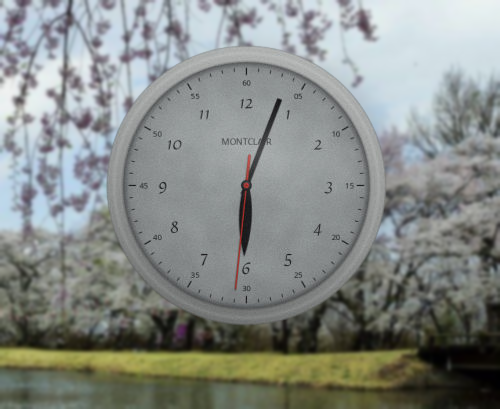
6,03,31
